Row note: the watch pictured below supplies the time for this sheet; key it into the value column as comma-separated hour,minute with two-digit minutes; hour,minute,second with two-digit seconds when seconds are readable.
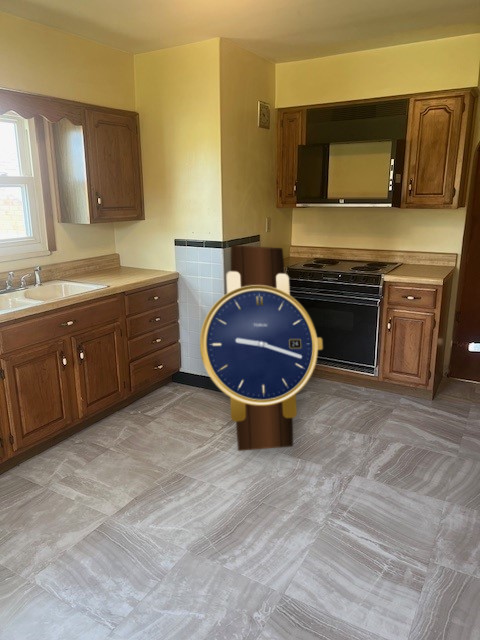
9,18
